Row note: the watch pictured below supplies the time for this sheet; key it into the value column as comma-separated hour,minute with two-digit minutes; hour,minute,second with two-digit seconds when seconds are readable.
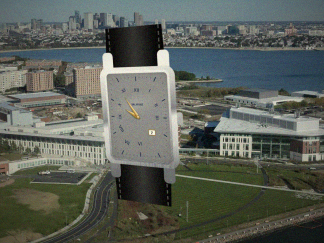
9,54
